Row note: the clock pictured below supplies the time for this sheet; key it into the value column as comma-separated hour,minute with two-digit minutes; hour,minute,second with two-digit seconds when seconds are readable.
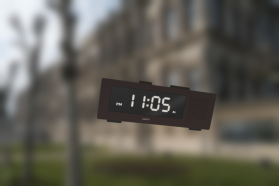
11,05
